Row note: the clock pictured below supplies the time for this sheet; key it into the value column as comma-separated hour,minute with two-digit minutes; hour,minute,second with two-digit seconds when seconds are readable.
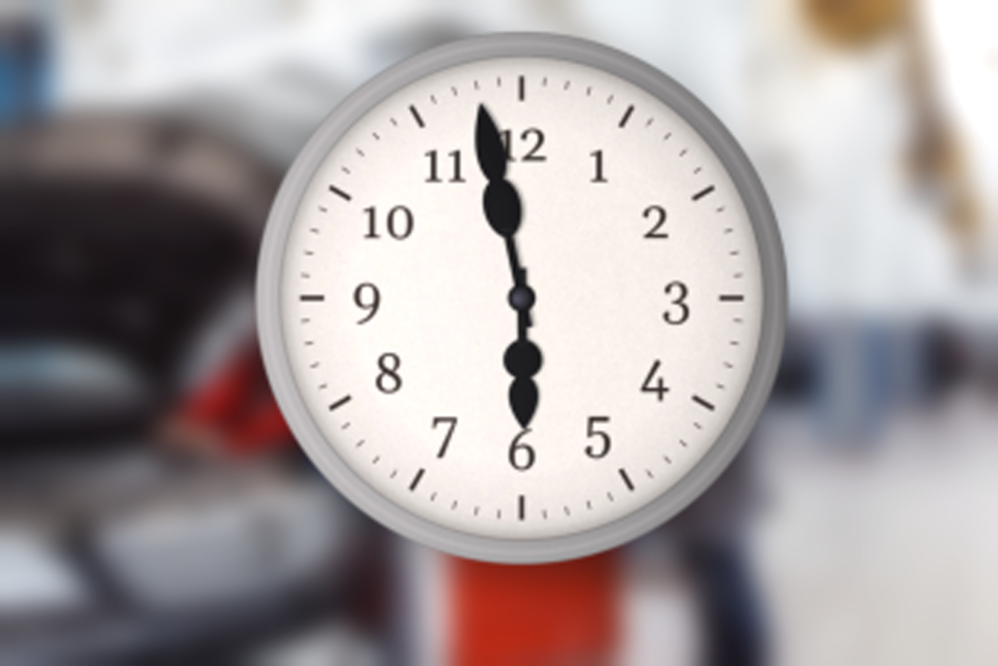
5,58
